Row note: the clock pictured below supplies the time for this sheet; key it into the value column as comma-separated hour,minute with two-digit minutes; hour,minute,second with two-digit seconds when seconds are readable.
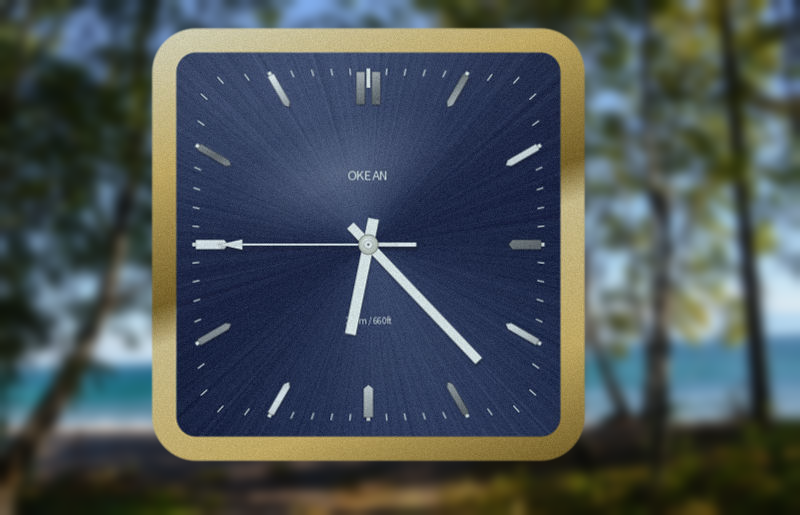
6,22,45
